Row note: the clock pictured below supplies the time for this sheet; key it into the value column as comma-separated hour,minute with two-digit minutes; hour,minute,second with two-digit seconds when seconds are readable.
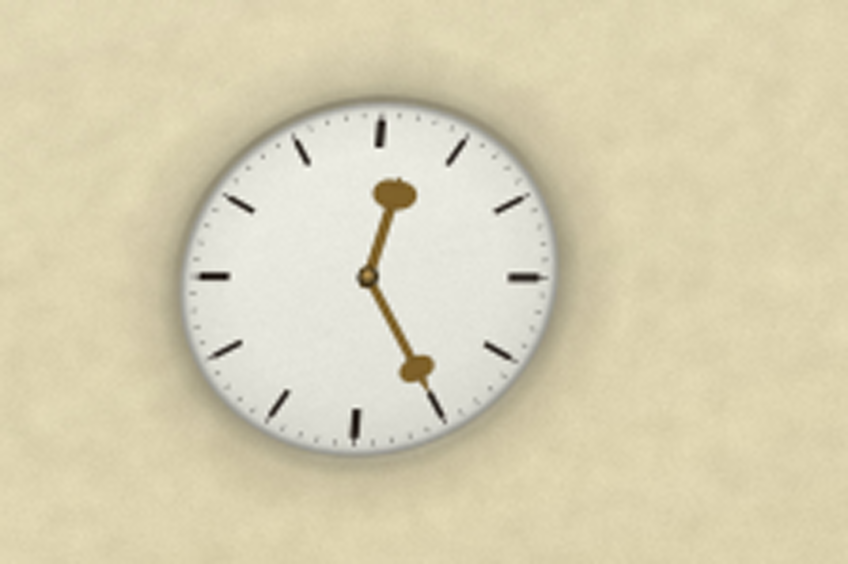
12,25
